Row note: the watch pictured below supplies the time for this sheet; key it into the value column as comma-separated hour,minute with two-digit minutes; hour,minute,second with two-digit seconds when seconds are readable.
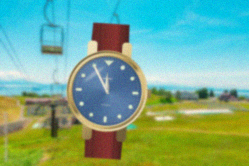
11,55
